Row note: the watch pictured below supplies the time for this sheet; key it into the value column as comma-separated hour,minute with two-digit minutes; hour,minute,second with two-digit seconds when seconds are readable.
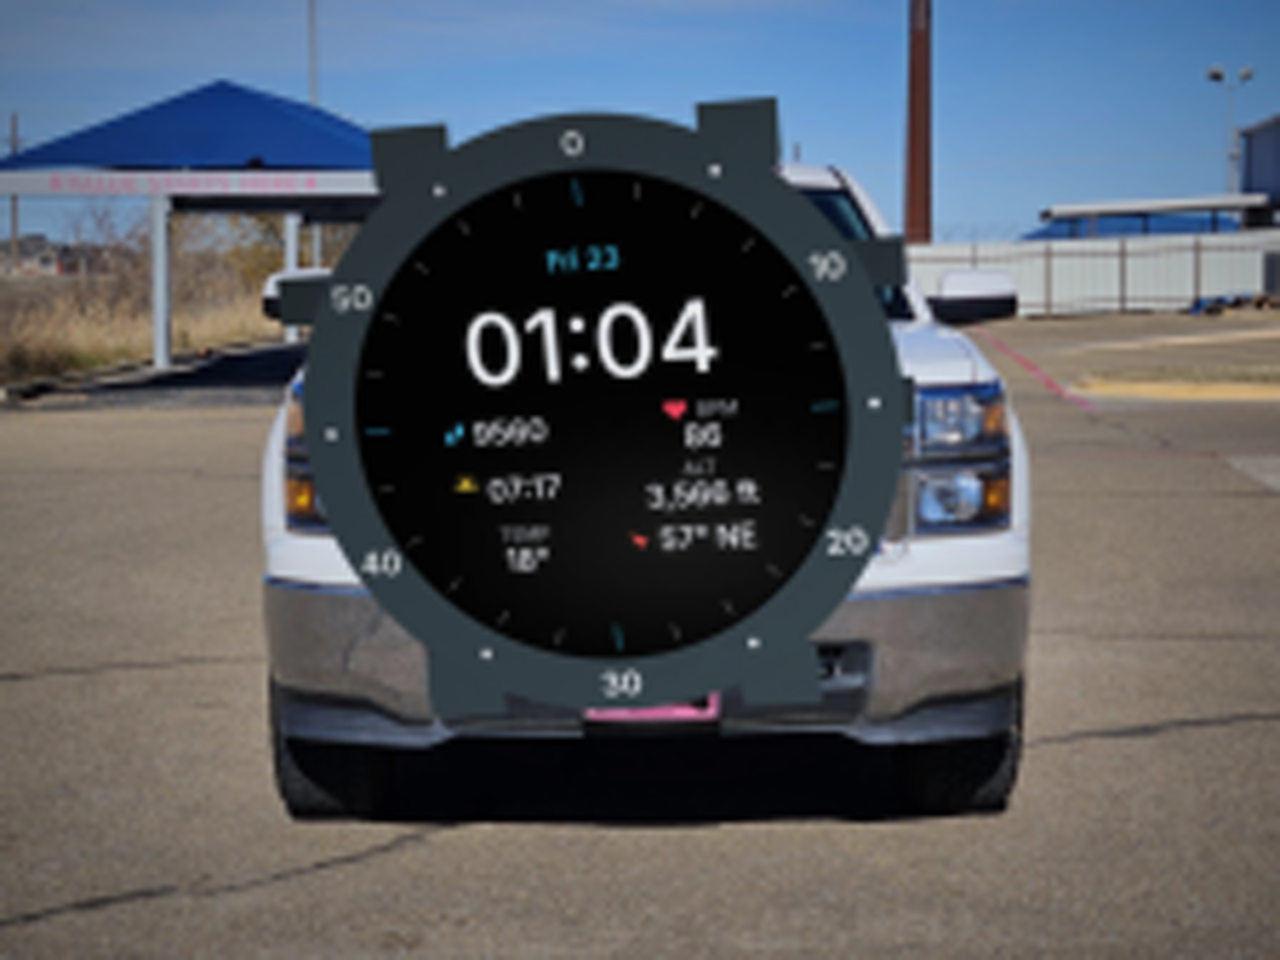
1,04
